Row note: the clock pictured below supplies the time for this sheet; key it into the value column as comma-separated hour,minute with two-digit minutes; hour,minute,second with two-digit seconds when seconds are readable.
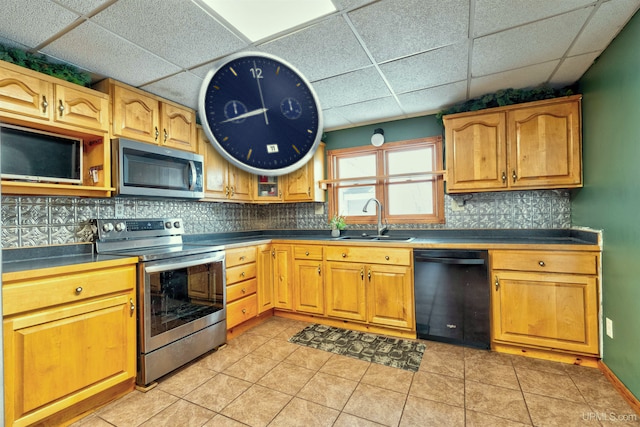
8,43
